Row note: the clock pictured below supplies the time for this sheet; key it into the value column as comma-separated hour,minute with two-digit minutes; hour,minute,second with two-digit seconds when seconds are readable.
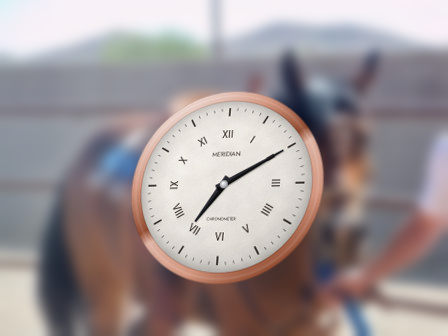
7,10
